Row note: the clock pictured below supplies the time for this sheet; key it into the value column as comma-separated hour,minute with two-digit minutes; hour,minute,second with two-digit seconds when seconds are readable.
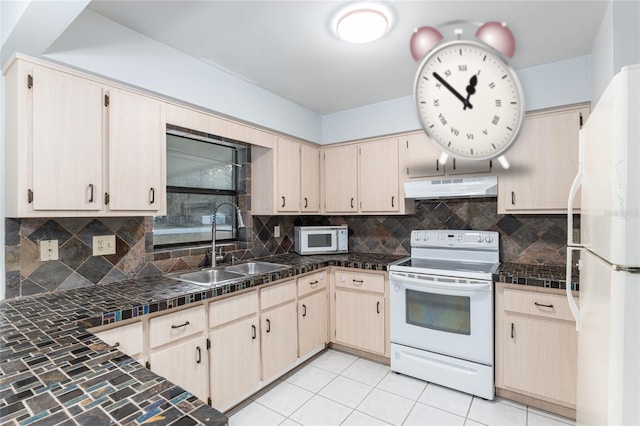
12,52
